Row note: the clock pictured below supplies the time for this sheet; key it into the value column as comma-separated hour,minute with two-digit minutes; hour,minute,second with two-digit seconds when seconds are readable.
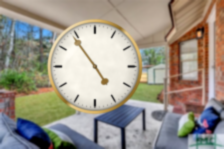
4,54
